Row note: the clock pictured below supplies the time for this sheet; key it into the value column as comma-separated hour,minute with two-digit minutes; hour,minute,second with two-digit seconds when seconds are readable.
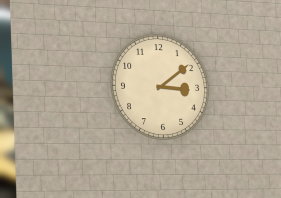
3,09
